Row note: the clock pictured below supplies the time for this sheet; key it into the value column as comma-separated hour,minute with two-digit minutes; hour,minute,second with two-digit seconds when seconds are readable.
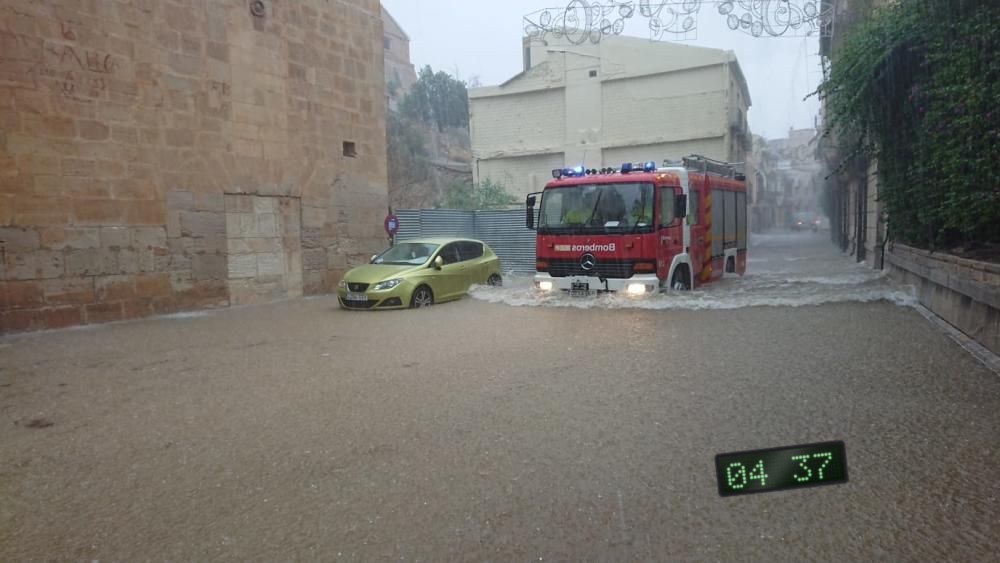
4,37
